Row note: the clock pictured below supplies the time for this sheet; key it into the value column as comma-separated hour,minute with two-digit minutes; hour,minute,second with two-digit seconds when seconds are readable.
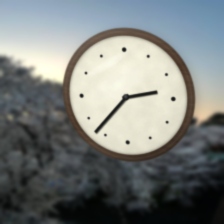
2,37
